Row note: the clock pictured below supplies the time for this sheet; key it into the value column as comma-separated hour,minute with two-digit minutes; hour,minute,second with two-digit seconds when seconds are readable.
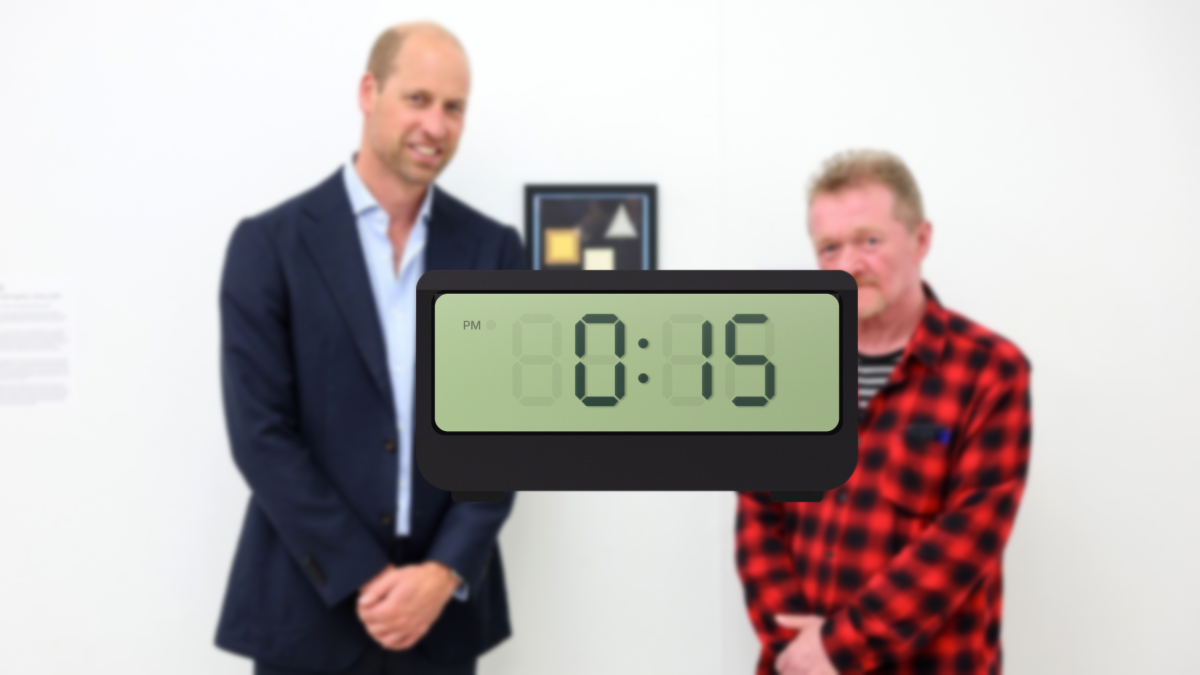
0,15
